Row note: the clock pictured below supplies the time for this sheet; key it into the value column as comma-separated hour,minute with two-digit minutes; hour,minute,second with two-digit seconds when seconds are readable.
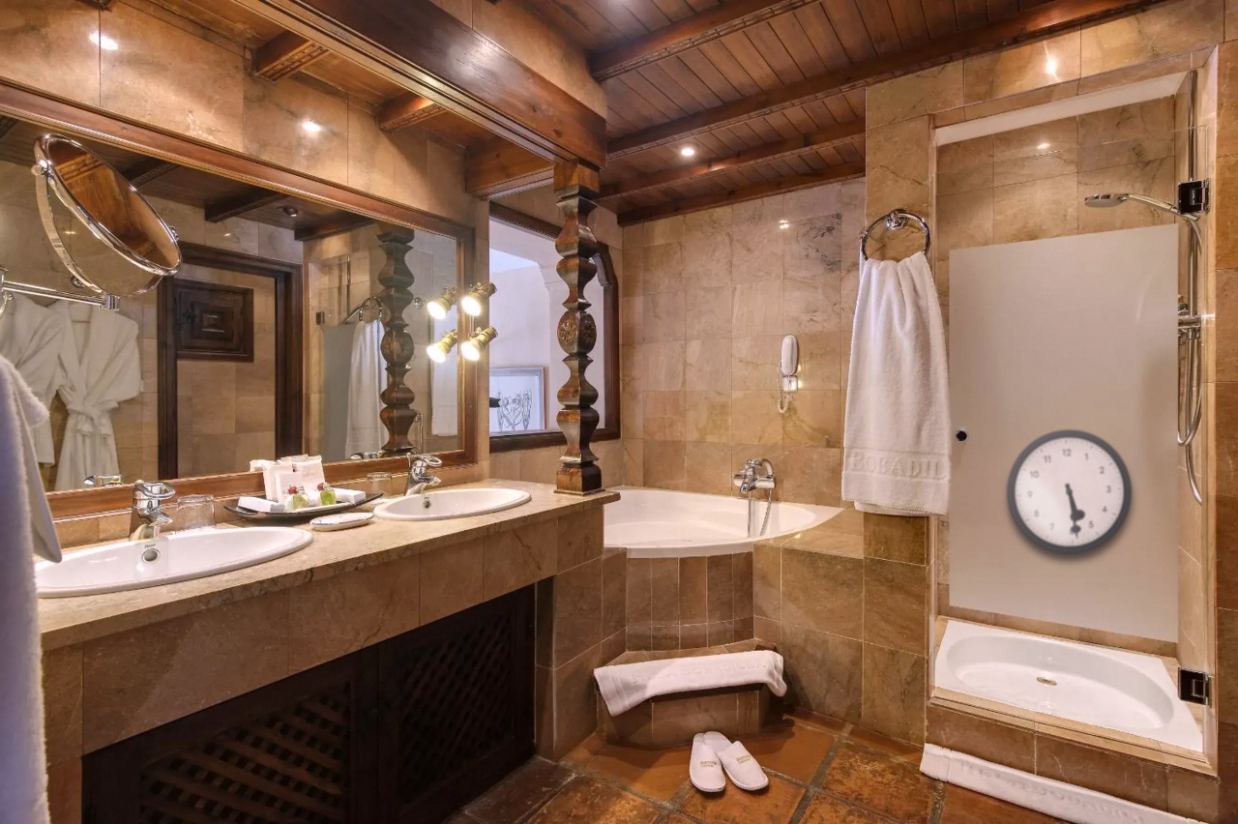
5,29
